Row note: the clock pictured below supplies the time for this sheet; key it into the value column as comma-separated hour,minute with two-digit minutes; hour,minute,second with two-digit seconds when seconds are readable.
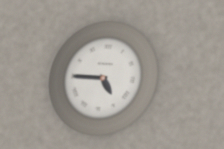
4,45
